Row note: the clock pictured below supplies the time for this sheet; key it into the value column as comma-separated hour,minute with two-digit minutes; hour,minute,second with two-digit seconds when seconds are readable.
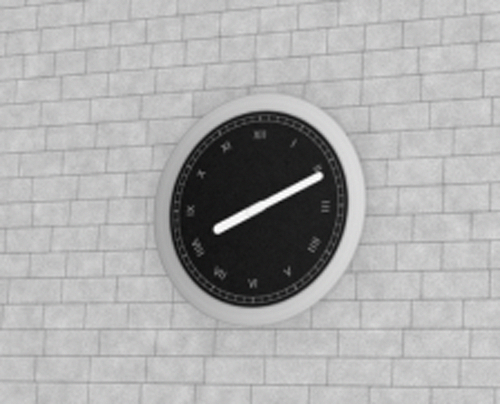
8,11
